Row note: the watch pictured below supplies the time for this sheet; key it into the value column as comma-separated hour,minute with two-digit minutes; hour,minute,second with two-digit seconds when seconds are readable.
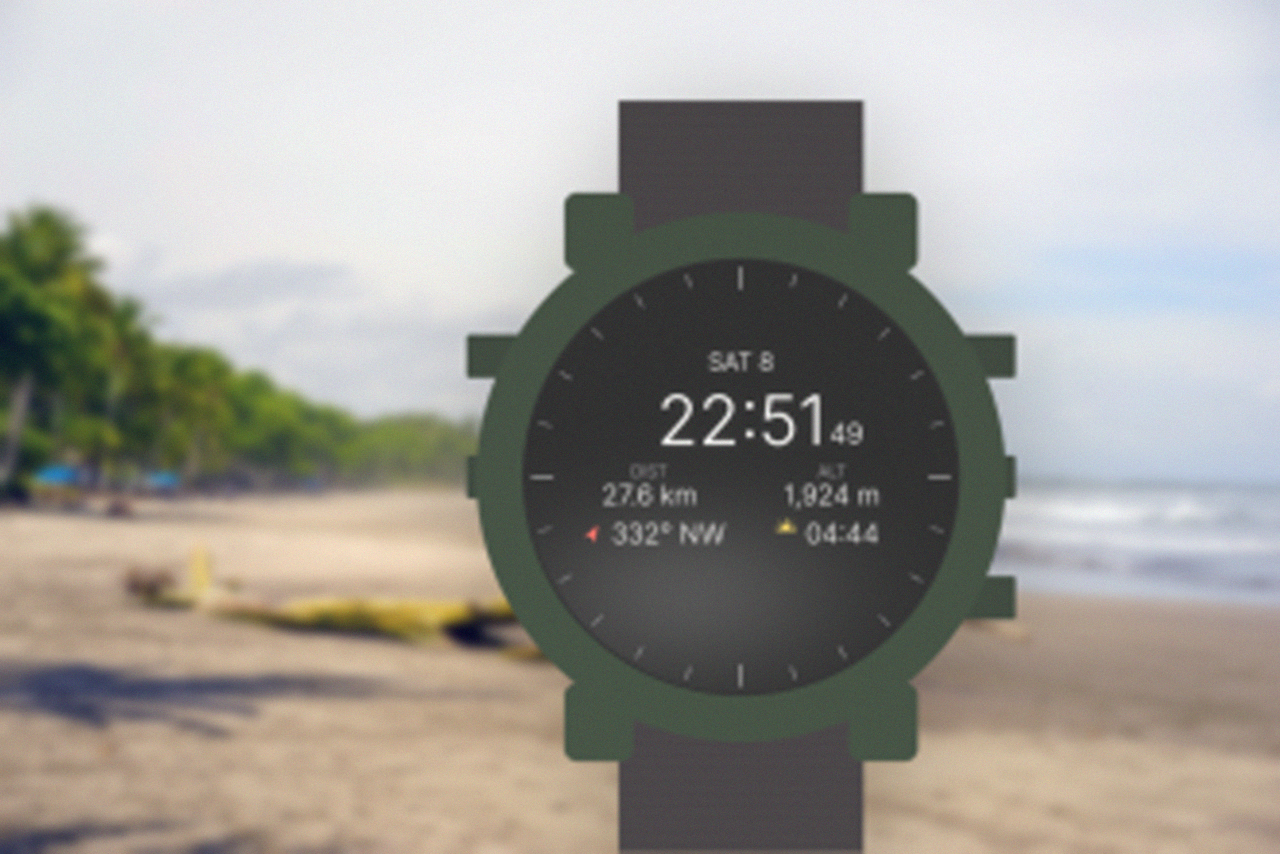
22,51
